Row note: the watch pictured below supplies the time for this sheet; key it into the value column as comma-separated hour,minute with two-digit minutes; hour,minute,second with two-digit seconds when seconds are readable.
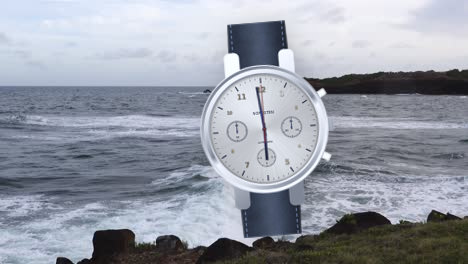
5,59
